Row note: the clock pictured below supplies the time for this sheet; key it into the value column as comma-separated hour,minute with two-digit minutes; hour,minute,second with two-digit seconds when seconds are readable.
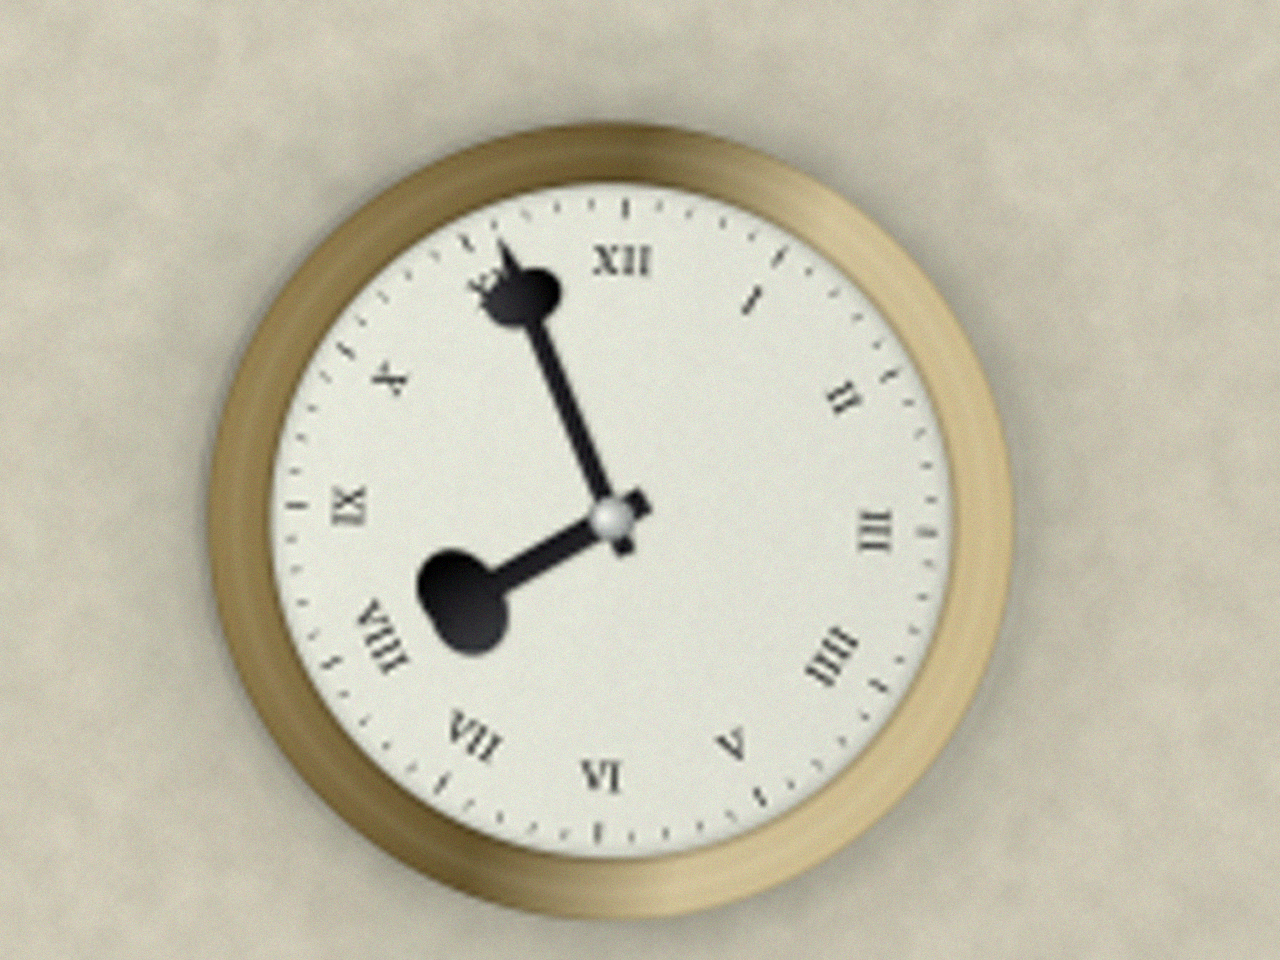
7,56
